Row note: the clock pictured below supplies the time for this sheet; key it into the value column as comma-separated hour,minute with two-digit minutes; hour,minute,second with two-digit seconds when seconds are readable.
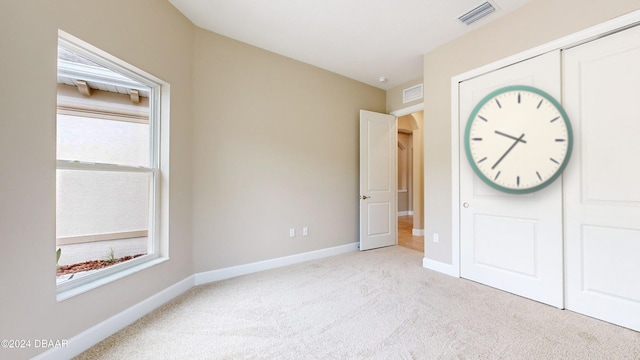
9,37
